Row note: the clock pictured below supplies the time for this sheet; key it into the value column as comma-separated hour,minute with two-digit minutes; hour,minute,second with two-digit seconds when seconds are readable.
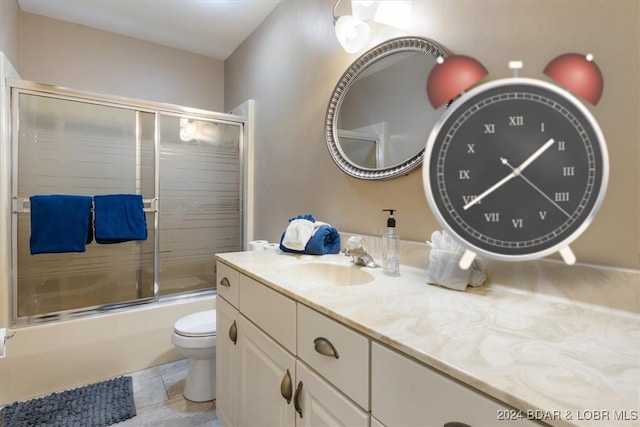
1,39,22
